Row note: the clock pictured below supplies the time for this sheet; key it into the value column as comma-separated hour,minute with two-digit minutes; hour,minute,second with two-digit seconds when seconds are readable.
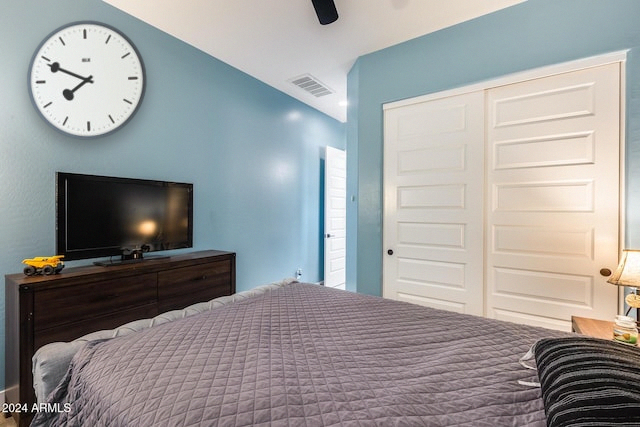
7,49
